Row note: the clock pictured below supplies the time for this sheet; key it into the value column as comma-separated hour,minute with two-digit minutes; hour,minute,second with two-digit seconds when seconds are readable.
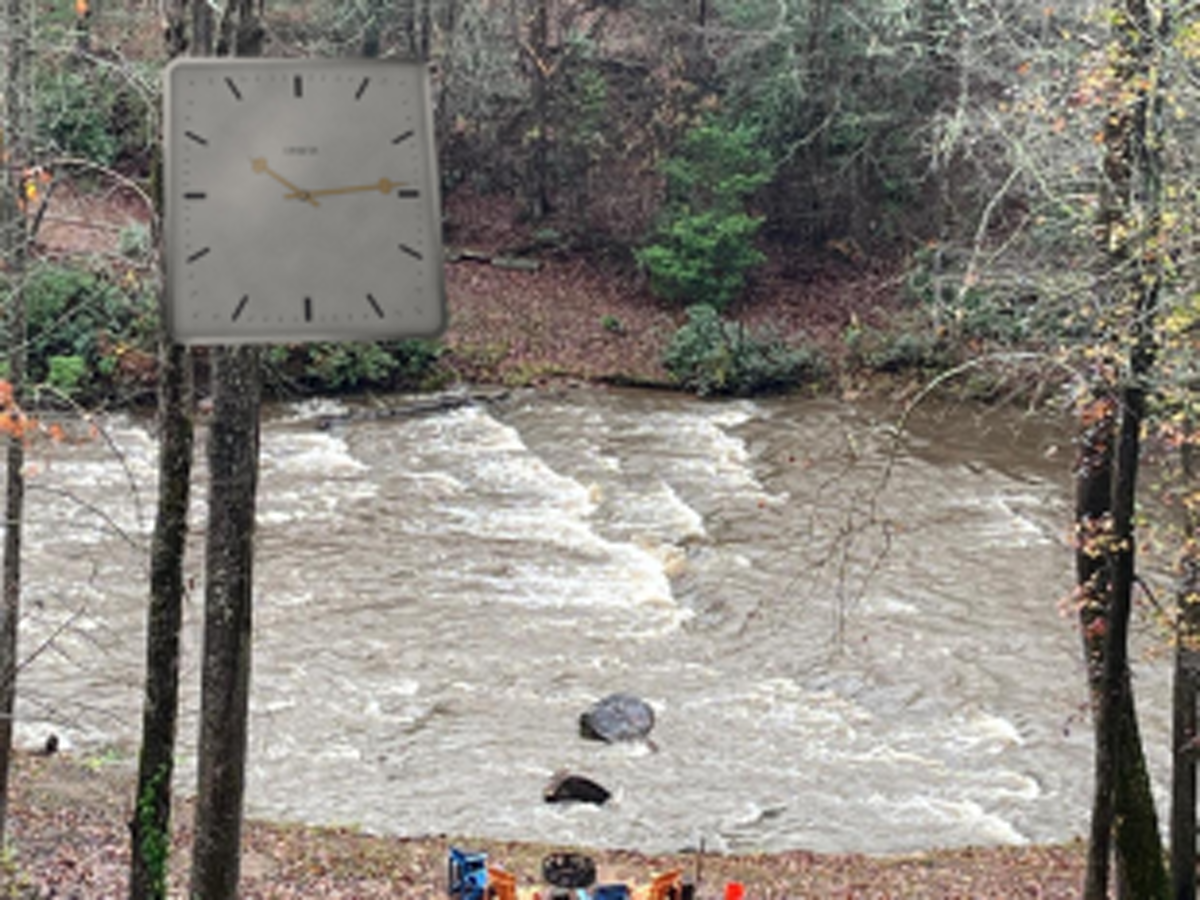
10,14
